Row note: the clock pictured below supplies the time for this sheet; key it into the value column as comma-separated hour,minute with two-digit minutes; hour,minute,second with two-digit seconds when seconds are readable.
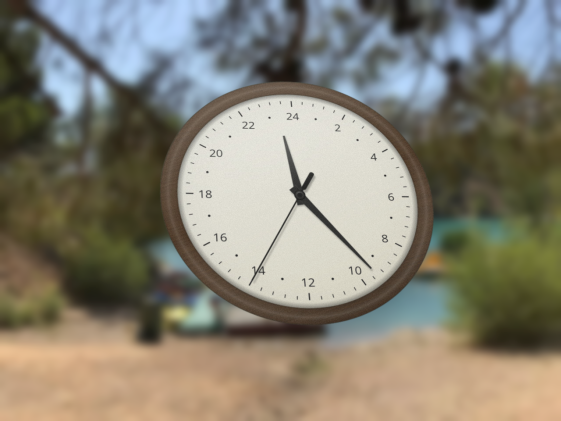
23,23,35
